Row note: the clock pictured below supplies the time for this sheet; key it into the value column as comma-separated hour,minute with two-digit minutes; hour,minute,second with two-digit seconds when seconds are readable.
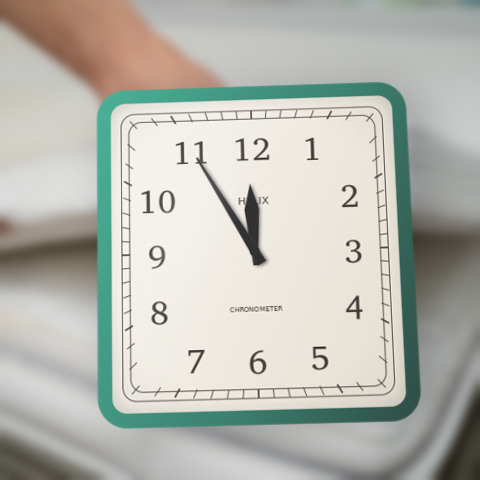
11,55
